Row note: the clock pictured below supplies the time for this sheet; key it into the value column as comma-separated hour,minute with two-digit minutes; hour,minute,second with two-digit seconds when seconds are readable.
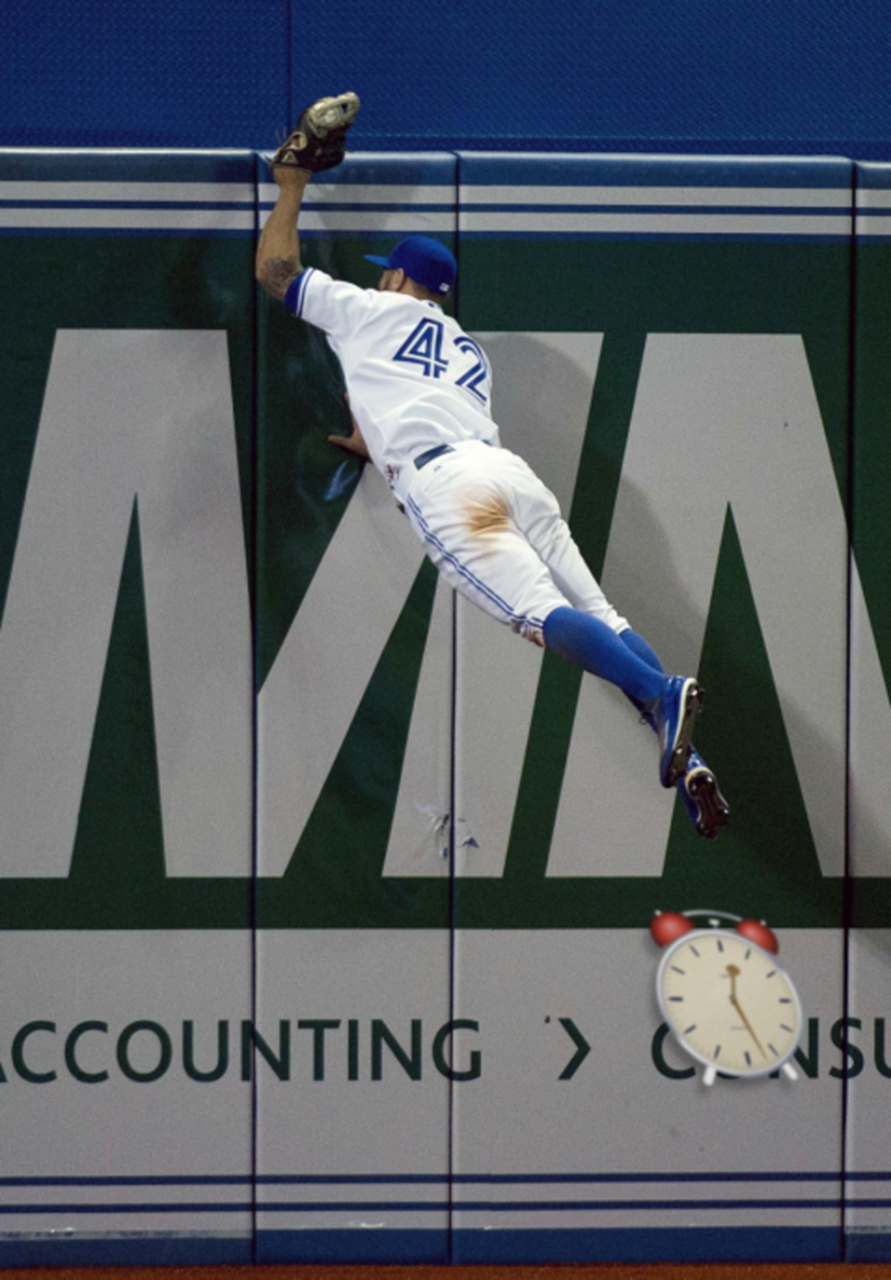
12,27
